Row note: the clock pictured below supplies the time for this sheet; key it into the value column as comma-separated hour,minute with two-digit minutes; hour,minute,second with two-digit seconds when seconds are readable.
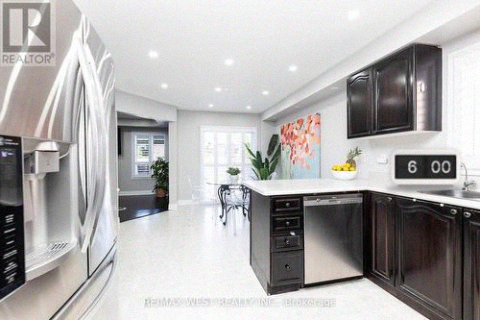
6,00
